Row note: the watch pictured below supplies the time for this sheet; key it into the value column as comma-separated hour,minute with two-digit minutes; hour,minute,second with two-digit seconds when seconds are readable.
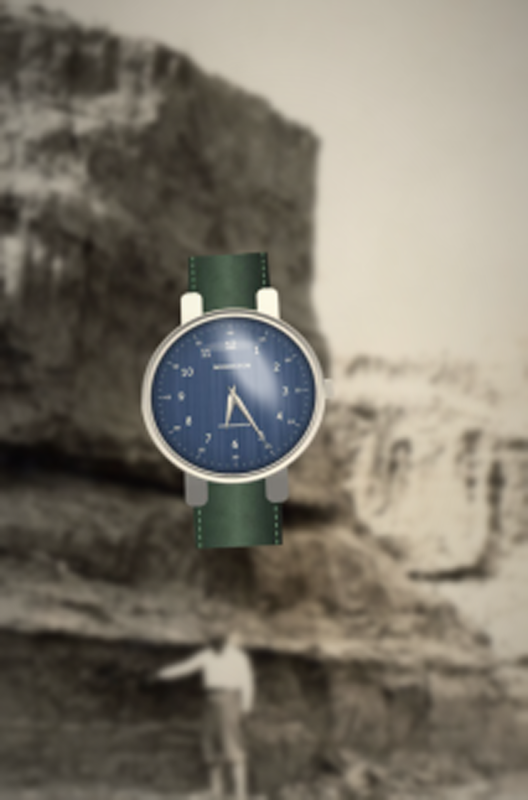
6,25
